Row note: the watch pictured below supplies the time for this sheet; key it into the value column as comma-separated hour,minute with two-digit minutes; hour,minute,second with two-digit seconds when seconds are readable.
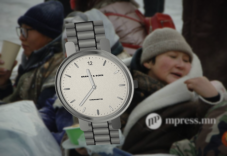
11,37
